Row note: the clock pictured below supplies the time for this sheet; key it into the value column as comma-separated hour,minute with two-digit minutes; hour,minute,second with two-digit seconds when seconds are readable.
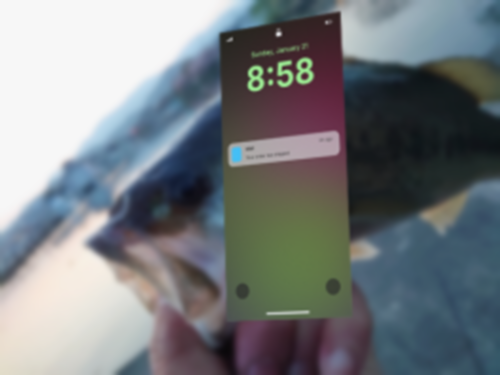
8,58
